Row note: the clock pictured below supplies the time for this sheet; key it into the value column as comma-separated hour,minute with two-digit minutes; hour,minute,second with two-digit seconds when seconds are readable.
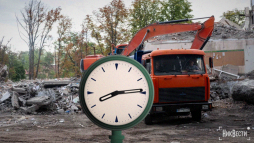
8,14
